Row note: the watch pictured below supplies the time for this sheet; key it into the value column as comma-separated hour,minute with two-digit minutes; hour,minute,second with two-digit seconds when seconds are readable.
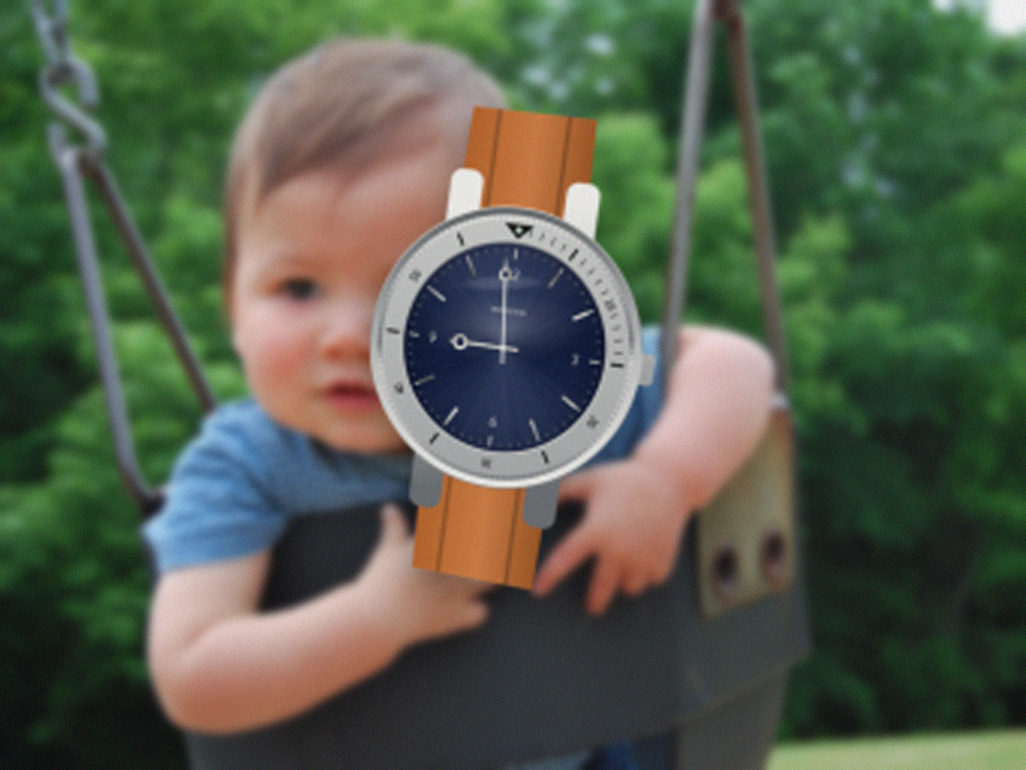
8,59
